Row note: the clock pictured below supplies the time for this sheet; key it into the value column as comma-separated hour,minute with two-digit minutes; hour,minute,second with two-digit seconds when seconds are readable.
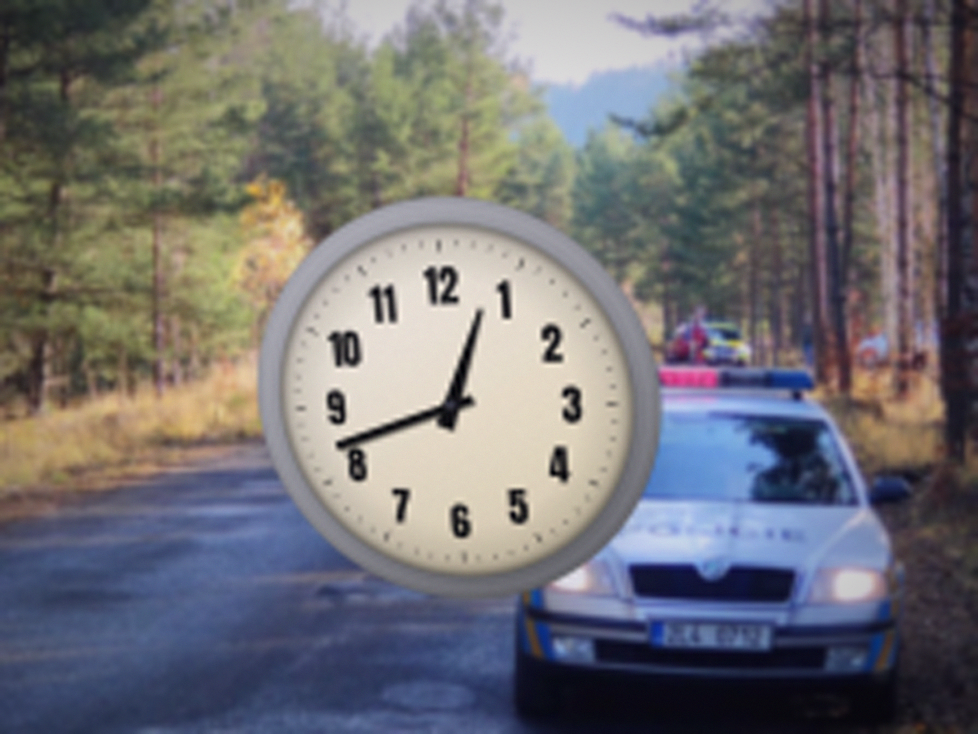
12,42
